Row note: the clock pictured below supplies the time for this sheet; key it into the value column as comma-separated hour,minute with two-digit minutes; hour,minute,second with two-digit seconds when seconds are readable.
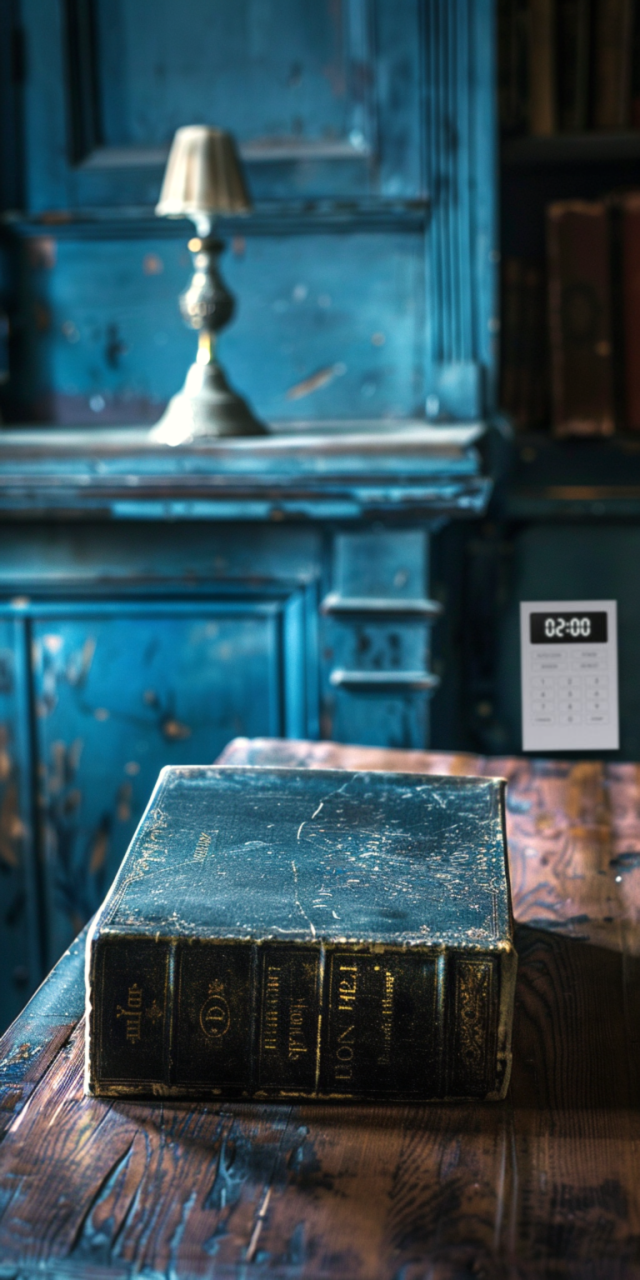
2,00
